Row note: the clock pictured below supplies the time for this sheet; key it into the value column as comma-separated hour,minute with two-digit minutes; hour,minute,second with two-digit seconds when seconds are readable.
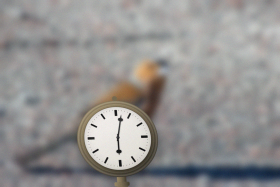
6,02
